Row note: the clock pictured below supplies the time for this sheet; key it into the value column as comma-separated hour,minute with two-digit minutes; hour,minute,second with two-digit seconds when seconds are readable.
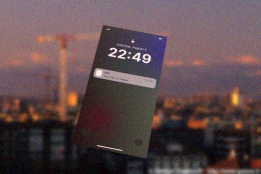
22,49
